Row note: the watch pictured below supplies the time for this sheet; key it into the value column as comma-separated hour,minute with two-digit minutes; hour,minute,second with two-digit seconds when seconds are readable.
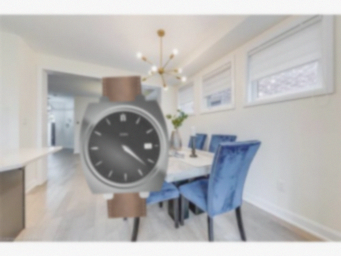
4,22
